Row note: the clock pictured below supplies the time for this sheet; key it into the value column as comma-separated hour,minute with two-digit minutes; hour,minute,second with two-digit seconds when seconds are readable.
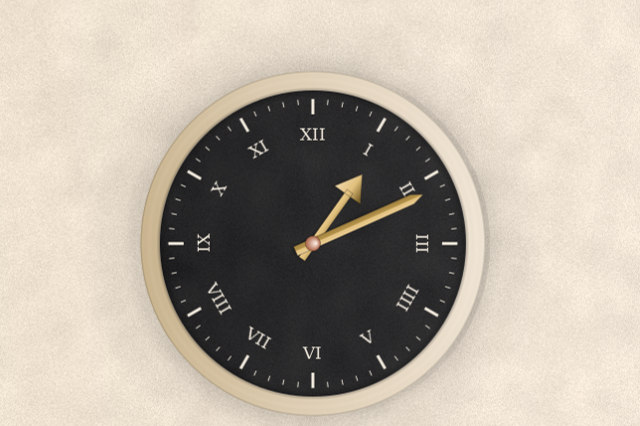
1,11
